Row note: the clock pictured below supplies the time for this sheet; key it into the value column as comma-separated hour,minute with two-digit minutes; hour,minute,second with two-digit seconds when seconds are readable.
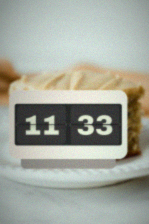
11,33
